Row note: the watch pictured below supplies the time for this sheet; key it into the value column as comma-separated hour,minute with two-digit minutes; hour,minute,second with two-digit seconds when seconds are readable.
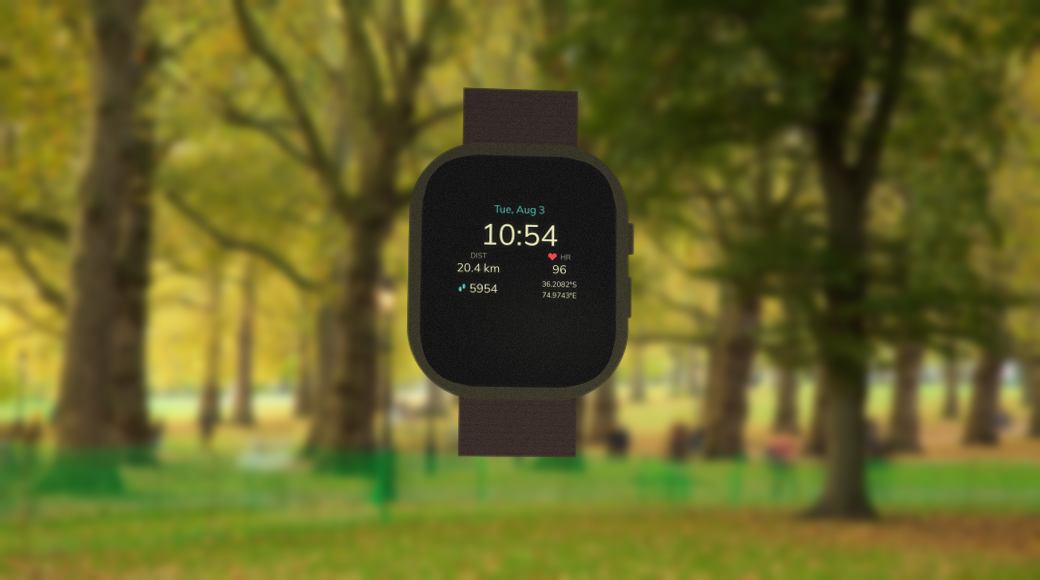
10,54
